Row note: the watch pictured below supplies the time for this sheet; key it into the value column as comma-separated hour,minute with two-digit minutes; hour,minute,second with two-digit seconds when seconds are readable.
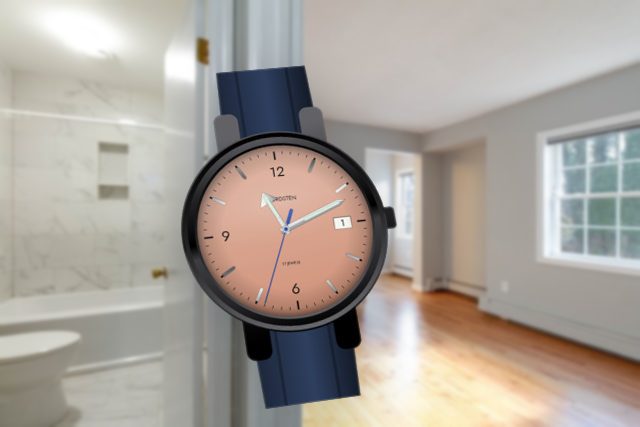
11,11,34
